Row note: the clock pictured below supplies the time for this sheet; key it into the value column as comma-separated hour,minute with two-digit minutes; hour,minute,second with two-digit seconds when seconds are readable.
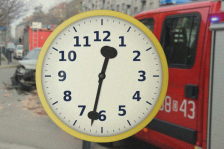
12,32
